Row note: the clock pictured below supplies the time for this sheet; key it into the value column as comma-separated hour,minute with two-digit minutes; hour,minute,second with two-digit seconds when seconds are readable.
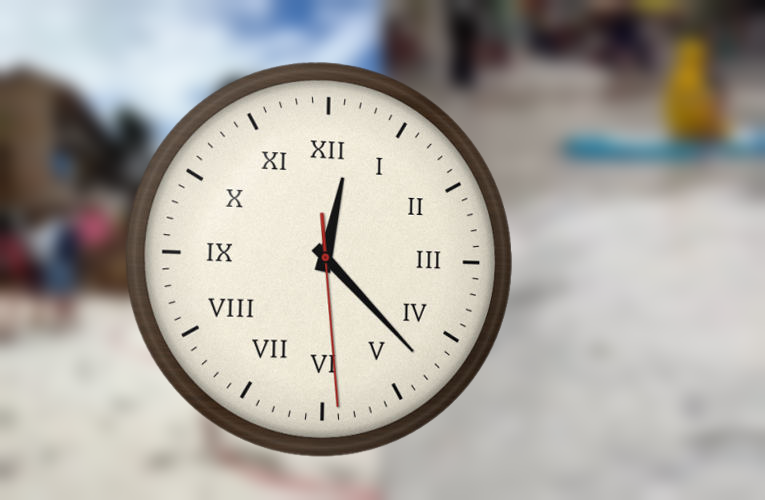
12,22,29
